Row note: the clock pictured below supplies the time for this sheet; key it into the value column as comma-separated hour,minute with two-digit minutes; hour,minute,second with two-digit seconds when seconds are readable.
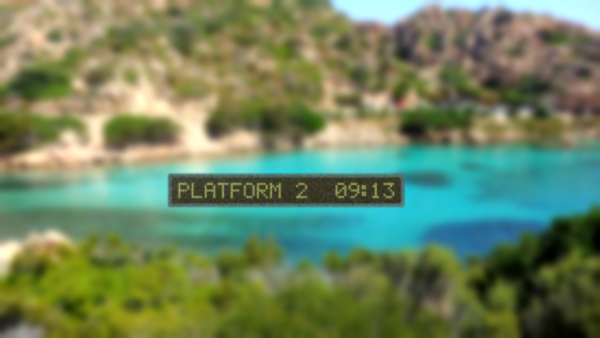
9,13
